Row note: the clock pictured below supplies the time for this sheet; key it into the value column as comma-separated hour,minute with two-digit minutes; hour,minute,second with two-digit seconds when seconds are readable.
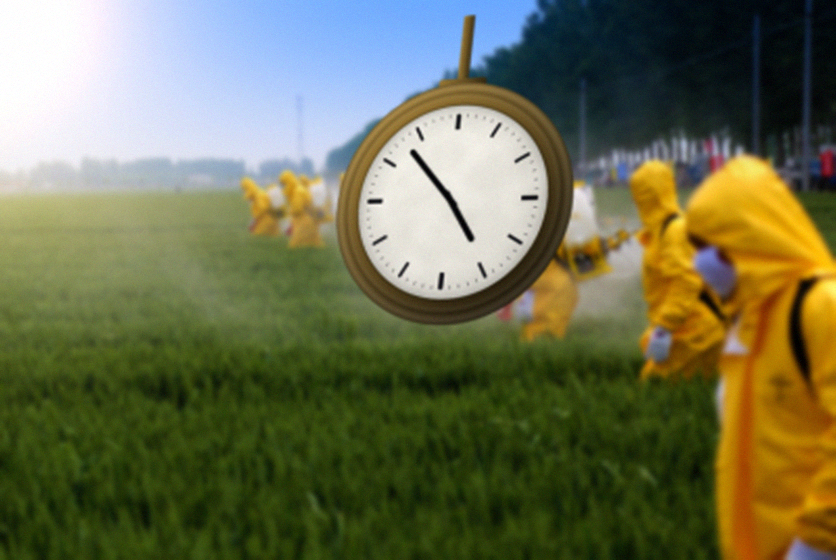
4,53
